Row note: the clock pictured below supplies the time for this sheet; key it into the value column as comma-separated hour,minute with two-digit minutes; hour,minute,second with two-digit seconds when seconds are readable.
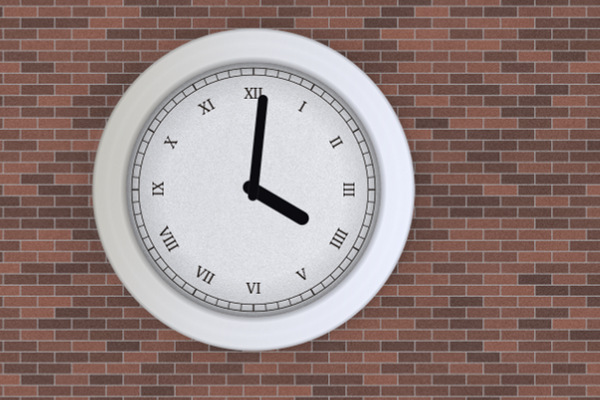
4,01
